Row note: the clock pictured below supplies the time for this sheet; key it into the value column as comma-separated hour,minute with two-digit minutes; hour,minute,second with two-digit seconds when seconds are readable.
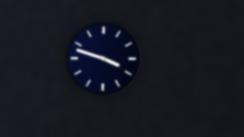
3,48
